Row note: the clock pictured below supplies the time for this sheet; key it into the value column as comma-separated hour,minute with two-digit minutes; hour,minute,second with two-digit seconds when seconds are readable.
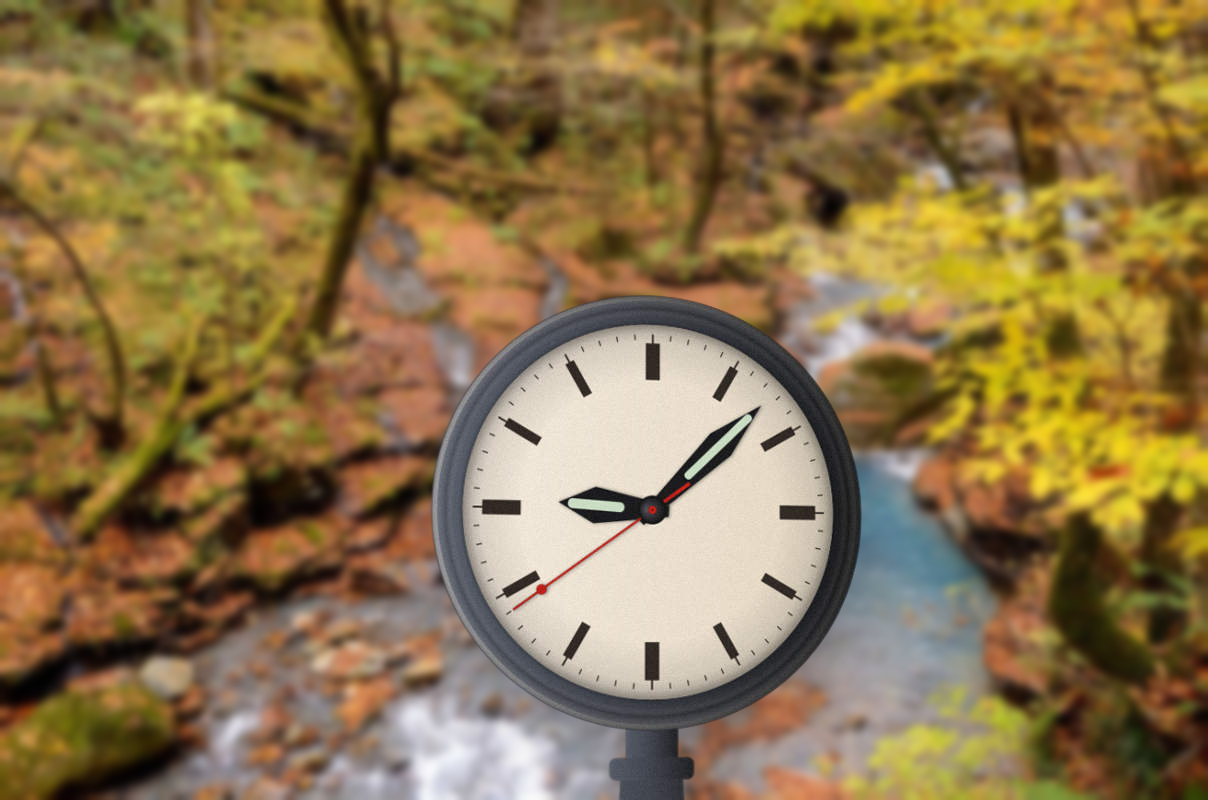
9,07,39
